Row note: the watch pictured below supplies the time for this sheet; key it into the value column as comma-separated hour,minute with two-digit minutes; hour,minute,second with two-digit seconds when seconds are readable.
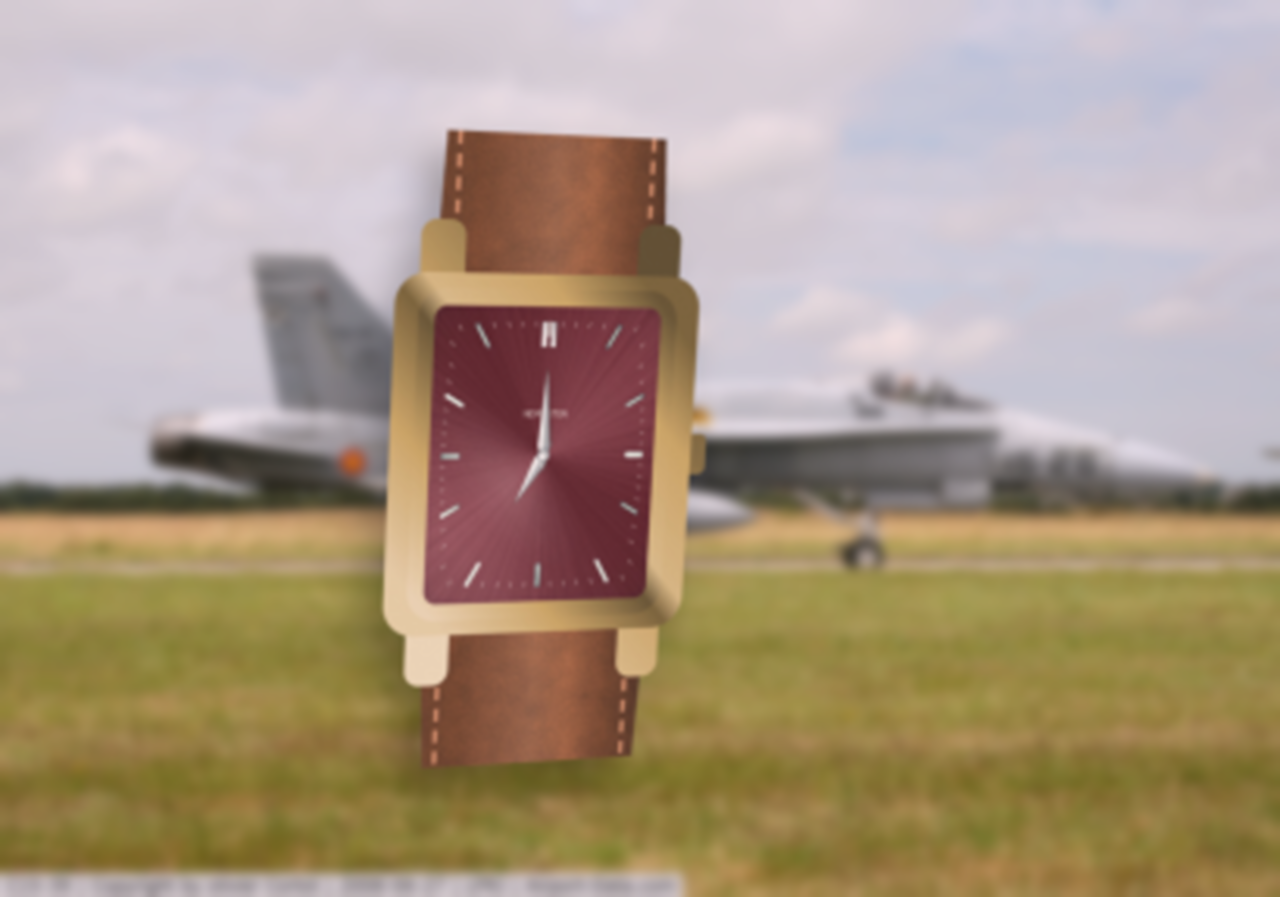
7,00
